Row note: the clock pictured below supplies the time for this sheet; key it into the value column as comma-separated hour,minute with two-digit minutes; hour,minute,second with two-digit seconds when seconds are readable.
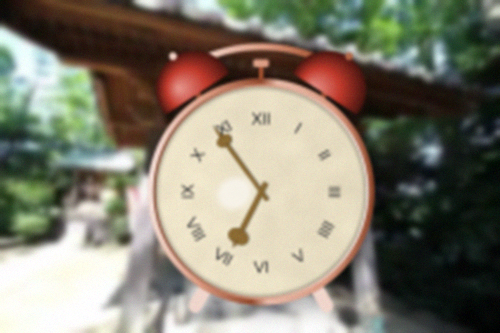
6,54
